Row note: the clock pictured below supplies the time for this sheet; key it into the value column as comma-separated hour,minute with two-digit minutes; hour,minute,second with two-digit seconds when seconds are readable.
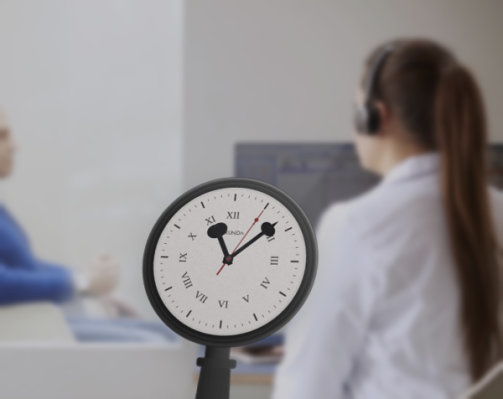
11,08,05
